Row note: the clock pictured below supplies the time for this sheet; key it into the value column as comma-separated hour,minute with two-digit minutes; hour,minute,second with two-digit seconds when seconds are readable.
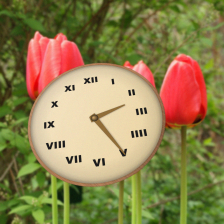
2,25
